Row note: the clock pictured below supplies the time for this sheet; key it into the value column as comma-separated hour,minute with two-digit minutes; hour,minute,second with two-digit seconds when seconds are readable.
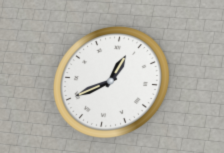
12,40
